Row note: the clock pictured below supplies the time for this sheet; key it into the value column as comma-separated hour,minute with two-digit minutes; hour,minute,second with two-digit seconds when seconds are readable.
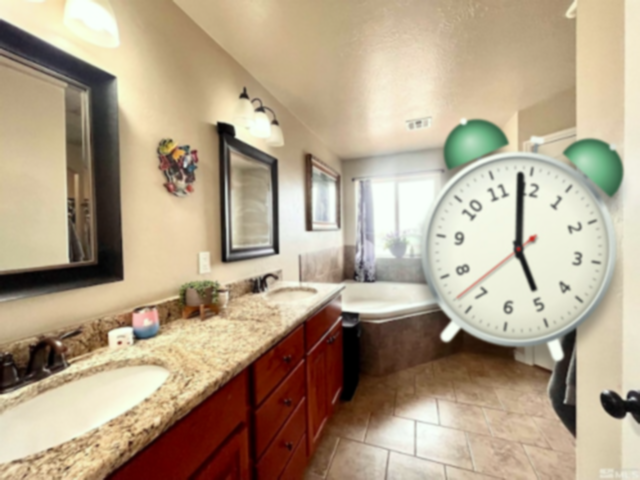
4,58,37
